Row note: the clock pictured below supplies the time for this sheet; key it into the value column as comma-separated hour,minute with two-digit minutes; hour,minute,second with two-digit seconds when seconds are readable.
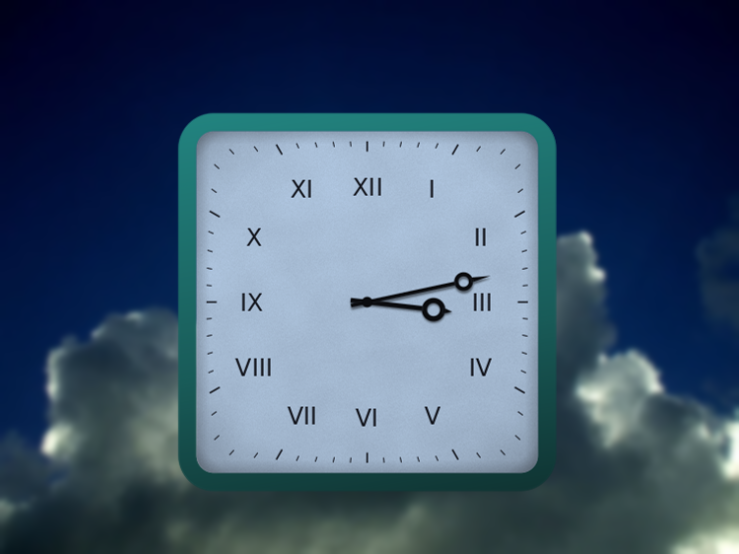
3,13
